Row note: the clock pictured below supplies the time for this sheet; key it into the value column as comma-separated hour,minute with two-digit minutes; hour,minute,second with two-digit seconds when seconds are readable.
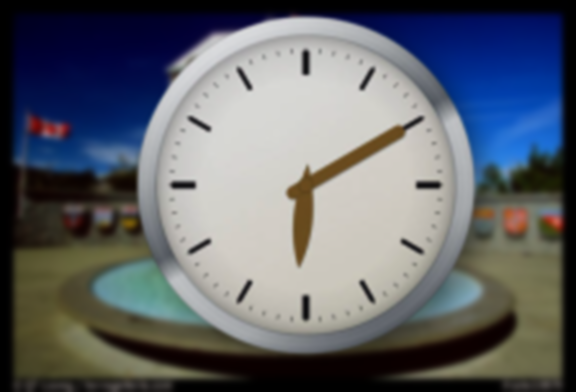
6,10
